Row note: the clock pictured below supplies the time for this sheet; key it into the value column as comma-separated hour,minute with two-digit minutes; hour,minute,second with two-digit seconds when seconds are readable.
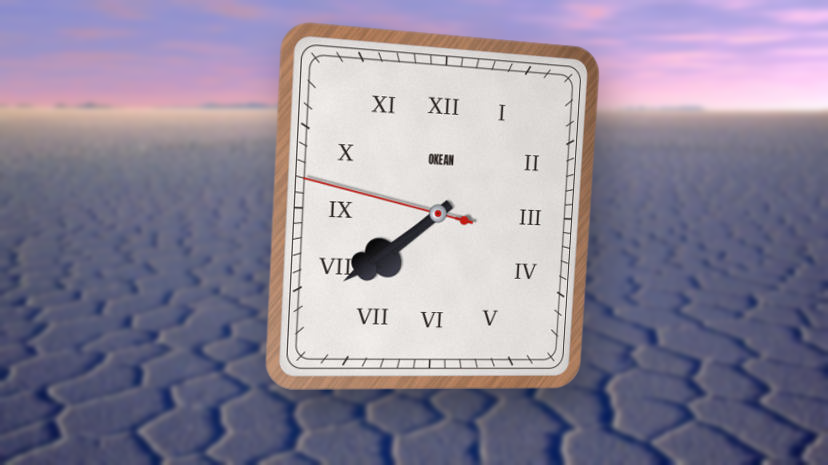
7,38,47
